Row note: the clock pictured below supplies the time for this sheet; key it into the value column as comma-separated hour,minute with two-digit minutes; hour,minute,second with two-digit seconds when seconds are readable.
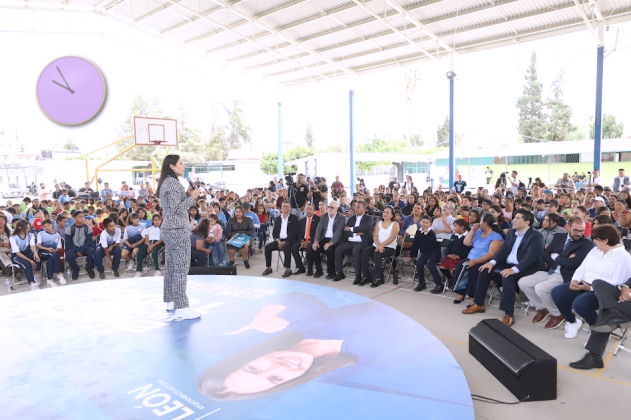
9,55
